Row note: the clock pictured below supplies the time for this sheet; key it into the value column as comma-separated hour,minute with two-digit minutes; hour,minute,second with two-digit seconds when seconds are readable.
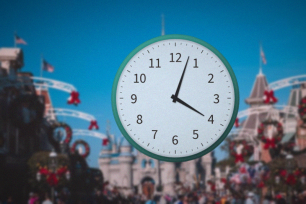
4,03
